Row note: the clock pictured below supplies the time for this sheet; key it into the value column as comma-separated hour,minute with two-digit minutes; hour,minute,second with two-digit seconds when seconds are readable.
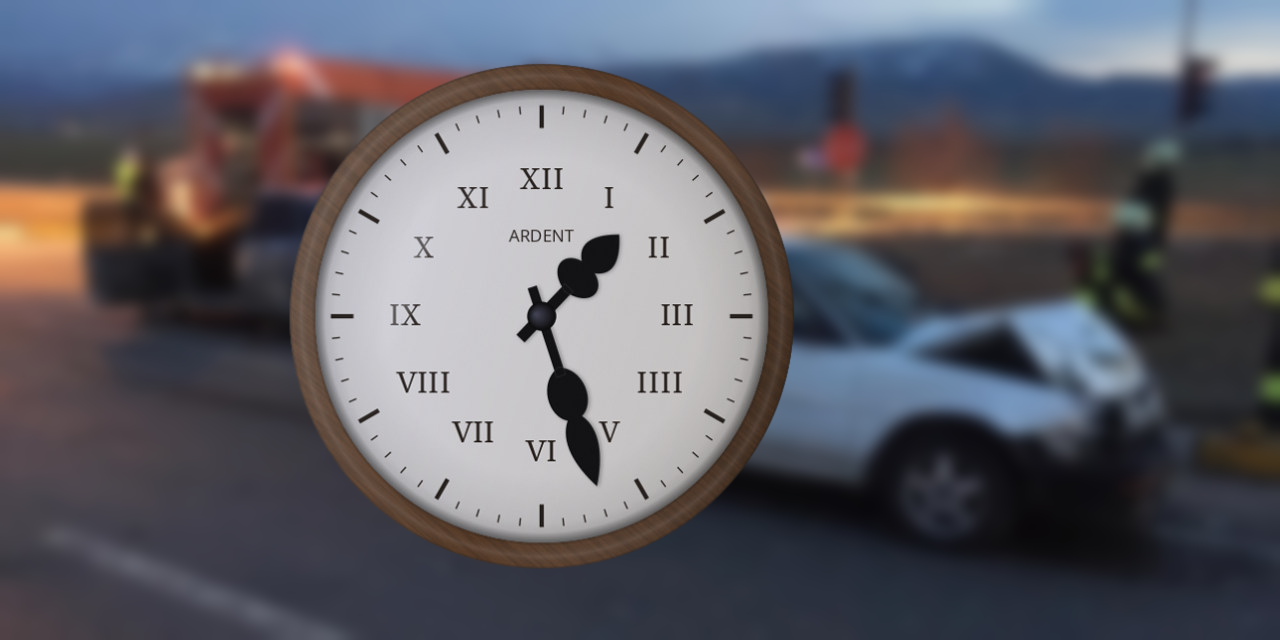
1,27
